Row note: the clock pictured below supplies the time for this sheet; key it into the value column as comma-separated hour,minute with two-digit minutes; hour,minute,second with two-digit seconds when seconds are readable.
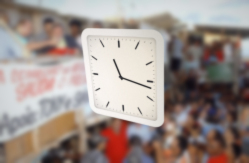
11,17
